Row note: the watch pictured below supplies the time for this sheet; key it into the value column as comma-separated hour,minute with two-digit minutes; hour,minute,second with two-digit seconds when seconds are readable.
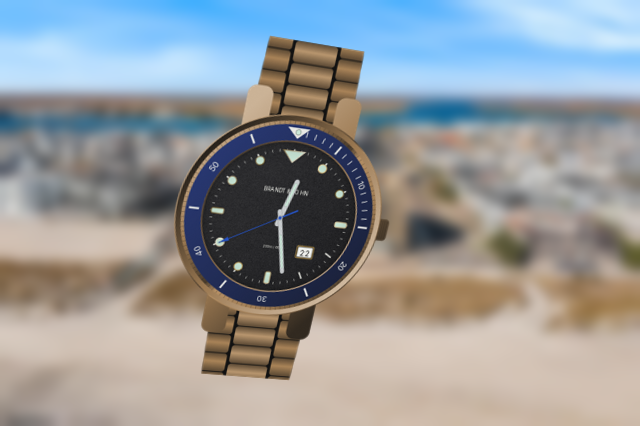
12,27,40
